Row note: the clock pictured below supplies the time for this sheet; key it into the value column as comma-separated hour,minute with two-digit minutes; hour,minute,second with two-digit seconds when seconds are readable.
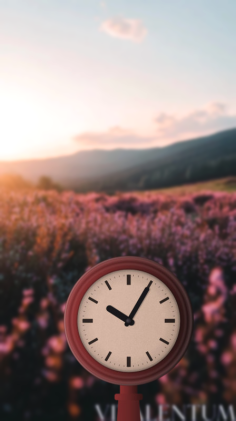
10,05
